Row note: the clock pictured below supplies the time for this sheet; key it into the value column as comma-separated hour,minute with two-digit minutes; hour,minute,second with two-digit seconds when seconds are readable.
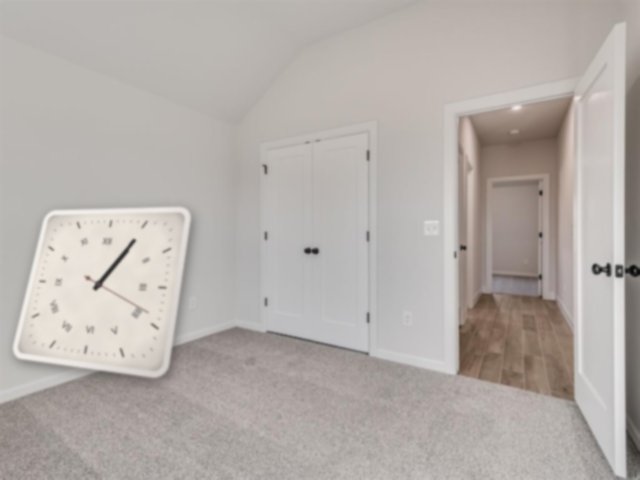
1,05,19
